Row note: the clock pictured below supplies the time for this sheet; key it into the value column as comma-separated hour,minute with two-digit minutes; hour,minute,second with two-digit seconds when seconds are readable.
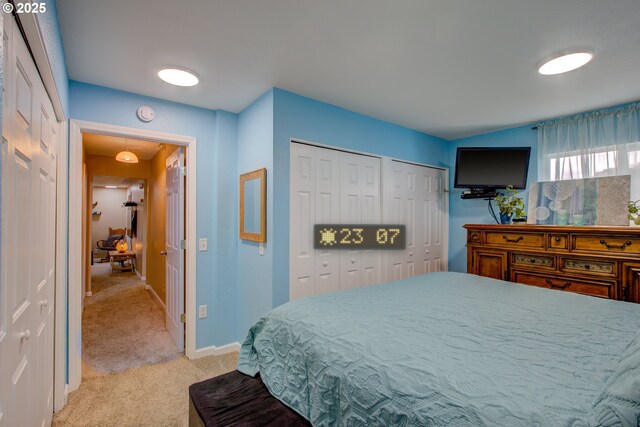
23,07
